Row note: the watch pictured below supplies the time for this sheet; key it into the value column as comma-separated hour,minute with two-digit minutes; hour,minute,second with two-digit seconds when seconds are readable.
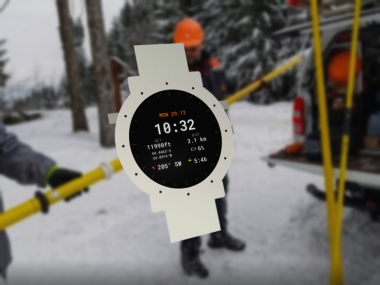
10,32
